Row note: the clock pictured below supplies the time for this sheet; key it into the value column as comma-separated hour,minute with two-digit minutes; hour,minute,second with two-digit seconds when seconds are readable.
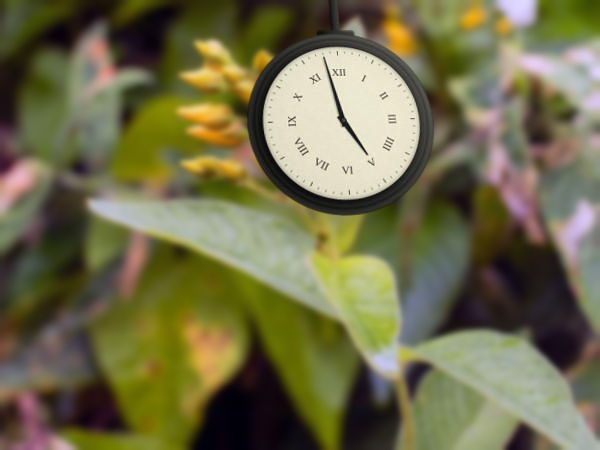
4,58
